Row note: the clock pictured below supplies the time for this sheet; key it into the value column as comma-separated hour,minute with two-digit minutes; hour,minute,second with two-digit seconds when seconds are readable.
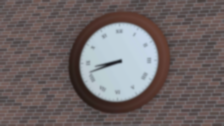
8,42
